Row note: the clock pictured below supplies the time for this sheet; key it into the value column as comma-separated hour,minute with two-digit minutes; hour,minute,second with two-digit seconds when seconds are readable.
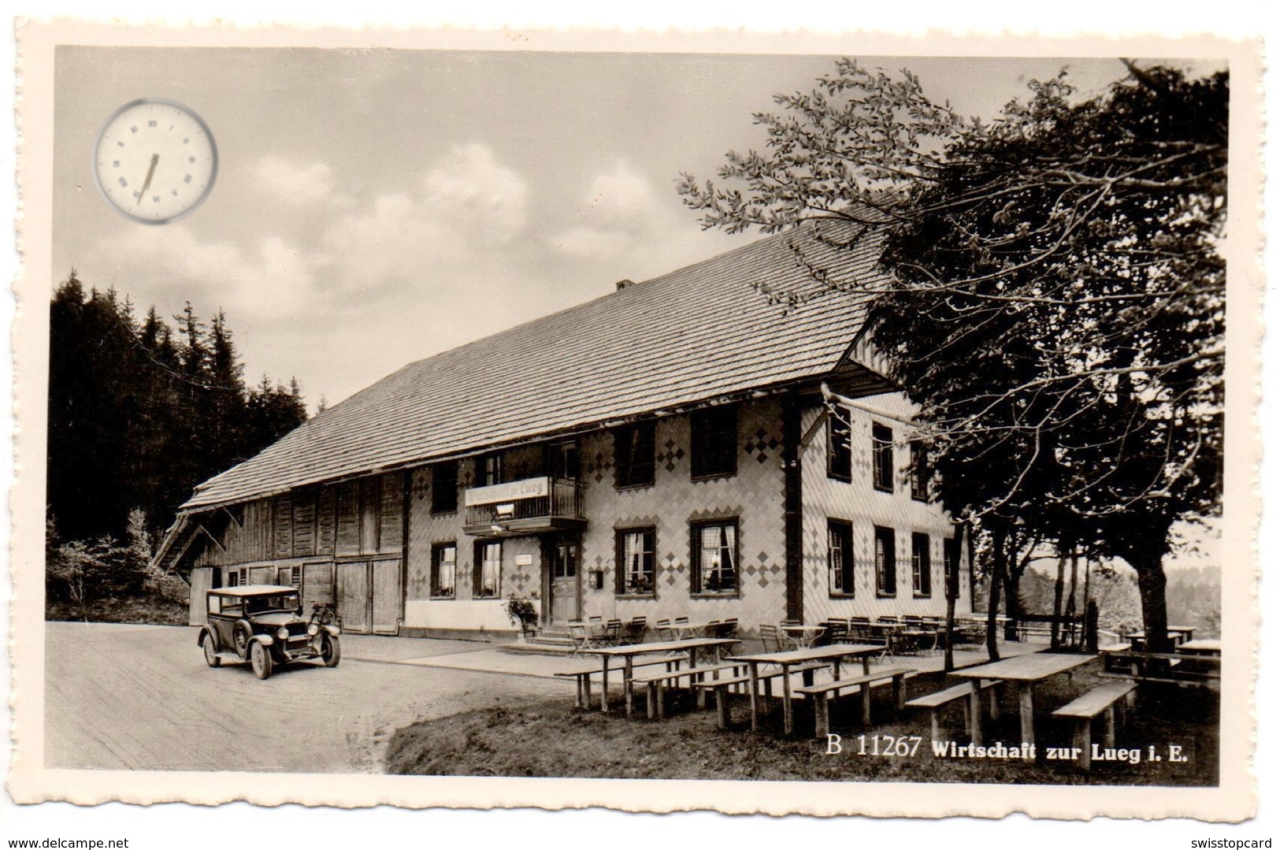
6,34
